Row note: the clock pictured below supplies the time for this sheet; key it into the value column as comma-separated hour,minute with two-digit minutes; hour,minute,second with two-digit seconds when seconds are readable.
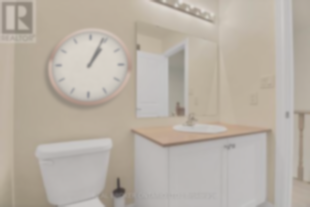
1,04
